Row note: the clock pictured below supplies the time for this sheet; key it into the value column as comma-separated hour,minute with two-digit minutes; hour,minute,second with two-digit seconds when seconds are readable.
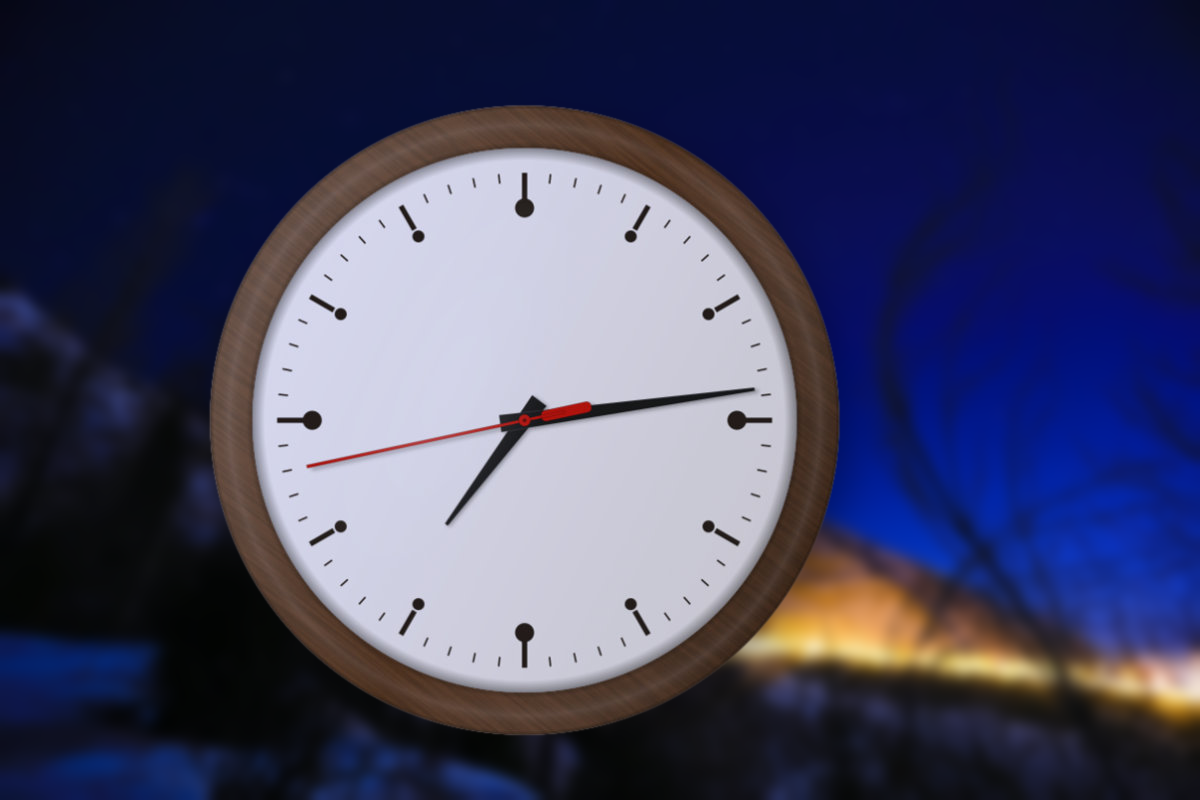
7,13,43
